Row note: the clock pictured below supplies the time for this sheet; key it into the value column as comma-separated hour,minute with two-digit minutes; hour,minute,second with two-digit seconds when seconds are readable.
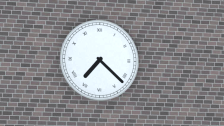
7,22
